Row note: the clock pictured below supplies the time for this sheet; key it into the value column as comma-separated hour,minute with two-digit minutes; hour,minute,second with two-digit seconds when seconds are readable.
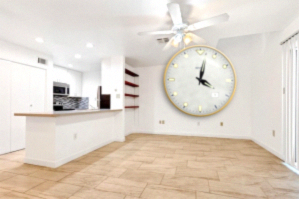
4,02
